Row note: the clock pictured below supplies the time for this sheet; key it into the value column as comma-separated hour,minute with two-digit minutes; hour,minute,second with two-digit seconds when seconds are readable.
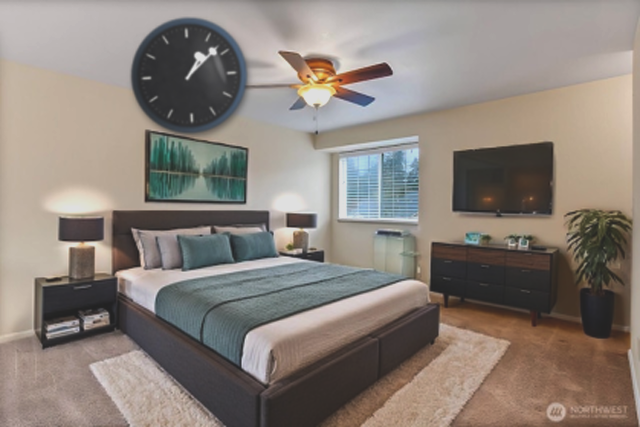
1,08
